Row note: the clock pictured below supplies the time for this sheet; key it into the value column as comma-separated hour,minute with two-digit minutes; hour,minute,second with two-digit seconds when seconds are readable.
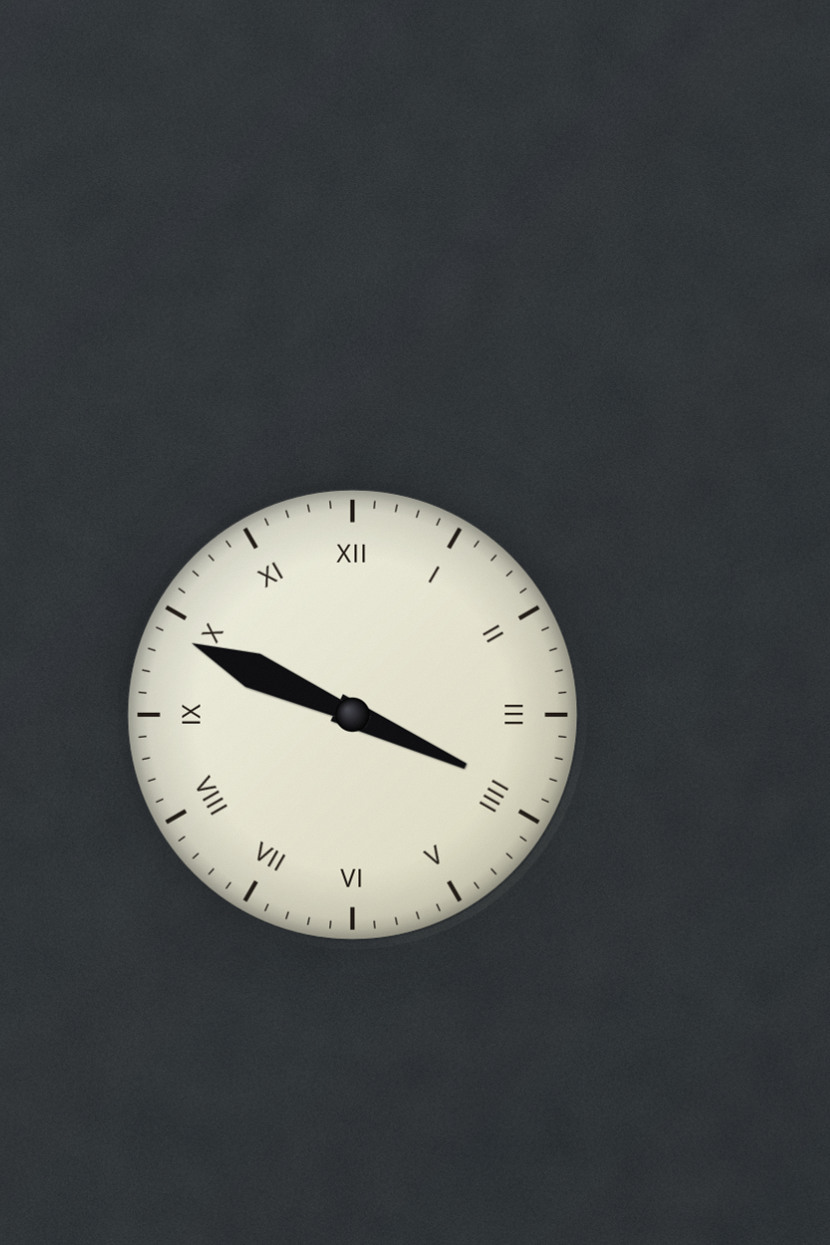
3,49
